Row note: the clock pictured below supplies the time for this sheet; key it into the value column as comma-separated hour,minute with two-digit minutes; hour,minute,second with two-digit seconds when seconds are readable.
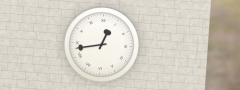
12,43
